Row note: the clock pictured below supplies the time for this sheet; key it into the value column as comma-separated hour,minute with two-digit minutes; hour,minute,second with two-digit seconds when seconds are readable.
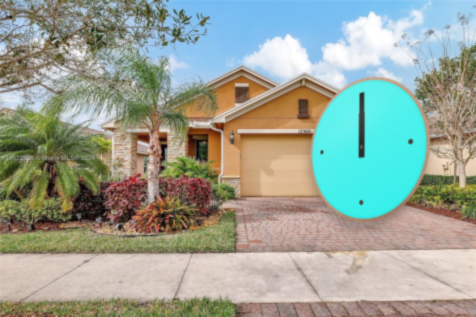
12,00
